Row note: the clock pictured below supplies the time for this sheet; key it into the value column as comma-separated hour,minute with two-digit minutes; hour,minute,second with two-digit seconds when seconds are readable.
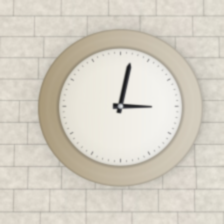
3,02
